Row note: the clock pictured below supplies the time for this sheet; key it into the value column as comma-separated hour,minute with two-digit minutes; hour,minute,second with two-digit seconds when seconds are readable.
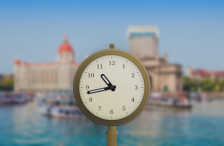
10,43
